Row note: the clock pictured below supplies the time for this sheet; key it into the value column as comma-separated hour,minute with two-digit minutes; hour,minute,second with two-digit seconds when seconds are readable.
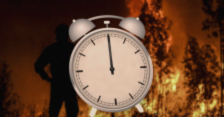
12,00
